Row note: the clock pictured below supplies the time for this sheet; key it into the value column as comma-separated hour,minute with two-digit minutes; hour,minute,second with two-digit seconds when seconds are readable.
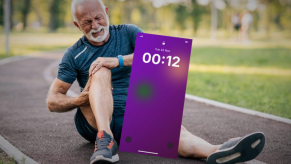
0,12
